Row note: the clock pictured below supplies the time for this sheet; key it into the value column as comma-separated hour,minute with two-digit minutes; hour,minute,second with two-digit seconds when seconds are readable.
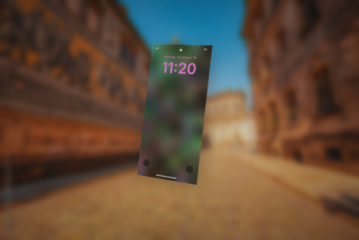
11,20
